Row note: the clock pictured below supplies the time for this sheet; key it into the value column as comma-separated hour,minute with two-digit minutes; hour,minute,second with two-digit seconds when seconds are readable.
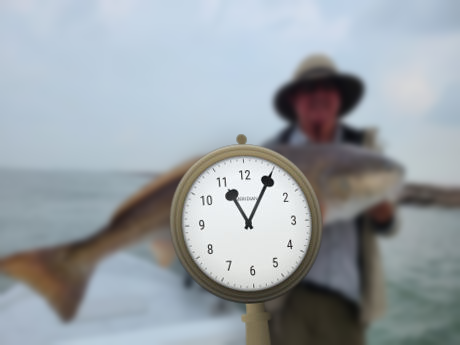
11,05
